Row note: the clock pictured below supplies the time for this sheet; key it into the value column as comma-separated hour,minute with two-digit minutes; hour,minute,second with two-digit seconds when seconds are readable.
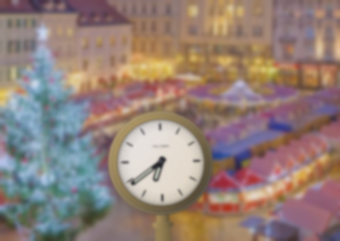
6,39
